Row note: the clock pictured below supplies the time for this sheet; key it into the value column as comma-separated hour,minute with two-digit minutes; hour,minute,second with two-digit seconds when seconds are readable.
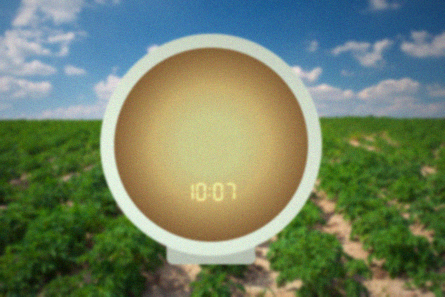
10,07
